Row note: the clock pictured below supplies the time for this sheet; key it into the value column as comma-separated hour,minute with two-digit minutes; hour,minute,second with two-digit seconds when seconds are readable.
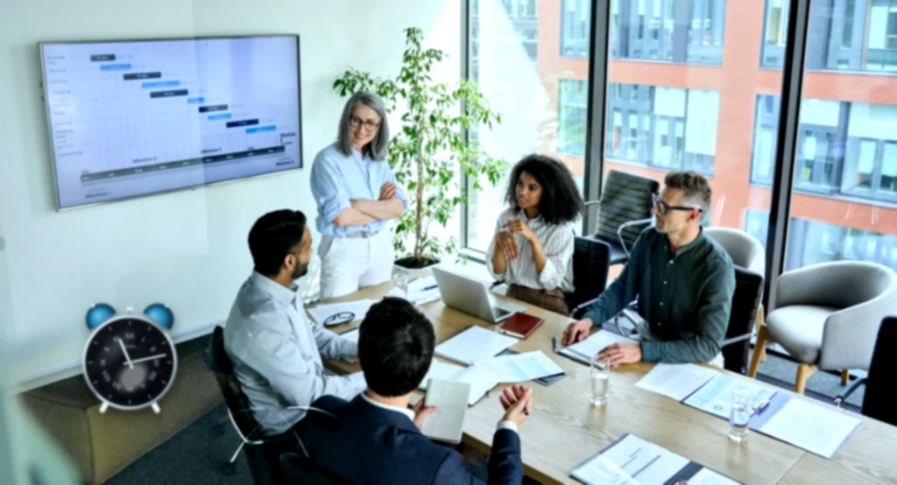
11,13
